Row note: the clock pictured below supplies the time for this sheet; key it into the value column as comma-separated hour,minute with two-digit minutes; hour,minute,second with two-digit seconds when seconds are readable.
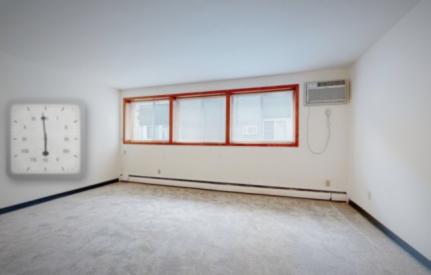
5,59
